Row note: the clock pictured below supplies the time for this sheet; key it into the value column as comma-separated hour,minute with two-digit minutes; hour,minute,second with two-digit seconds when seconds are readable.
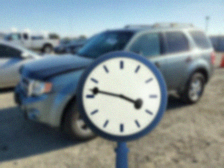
3,47
